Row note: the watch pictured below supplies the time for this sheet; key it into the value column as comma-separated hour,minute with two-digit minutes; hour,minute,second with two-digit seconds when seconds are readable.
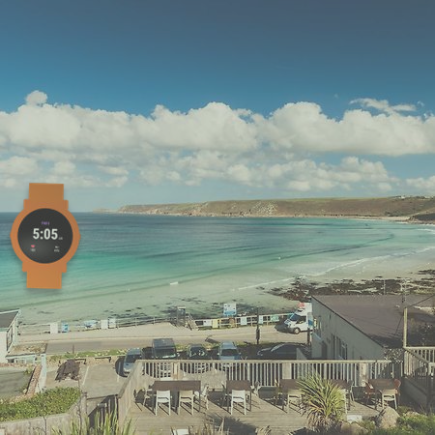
5,05
